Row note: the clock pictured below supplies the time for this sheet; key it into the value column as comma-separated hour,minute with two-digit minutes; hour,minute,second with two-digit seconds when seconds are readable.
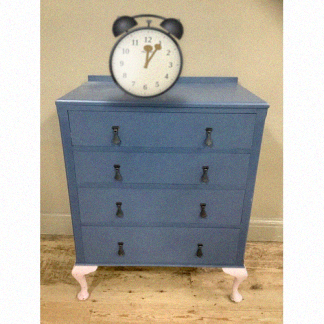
12,05
